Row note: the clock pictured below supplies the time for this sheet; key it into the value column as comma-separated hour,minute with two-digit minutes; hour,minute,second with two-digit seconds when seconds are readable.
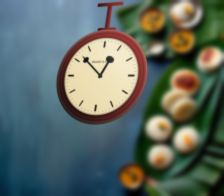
12,52
